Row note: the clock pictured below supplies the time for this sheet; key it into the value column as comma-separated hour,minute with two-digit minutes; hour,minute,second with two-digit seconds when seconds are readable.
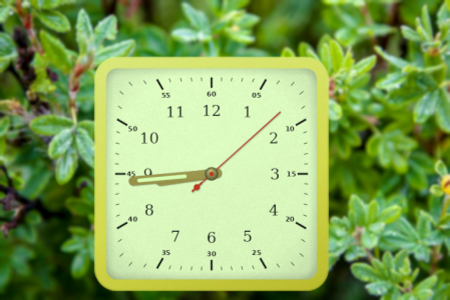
8,44,08
